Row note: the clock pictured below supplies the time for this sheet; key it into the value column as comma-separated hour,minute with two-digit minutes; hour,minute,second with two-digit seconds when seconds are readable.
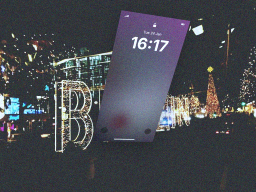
16,17
